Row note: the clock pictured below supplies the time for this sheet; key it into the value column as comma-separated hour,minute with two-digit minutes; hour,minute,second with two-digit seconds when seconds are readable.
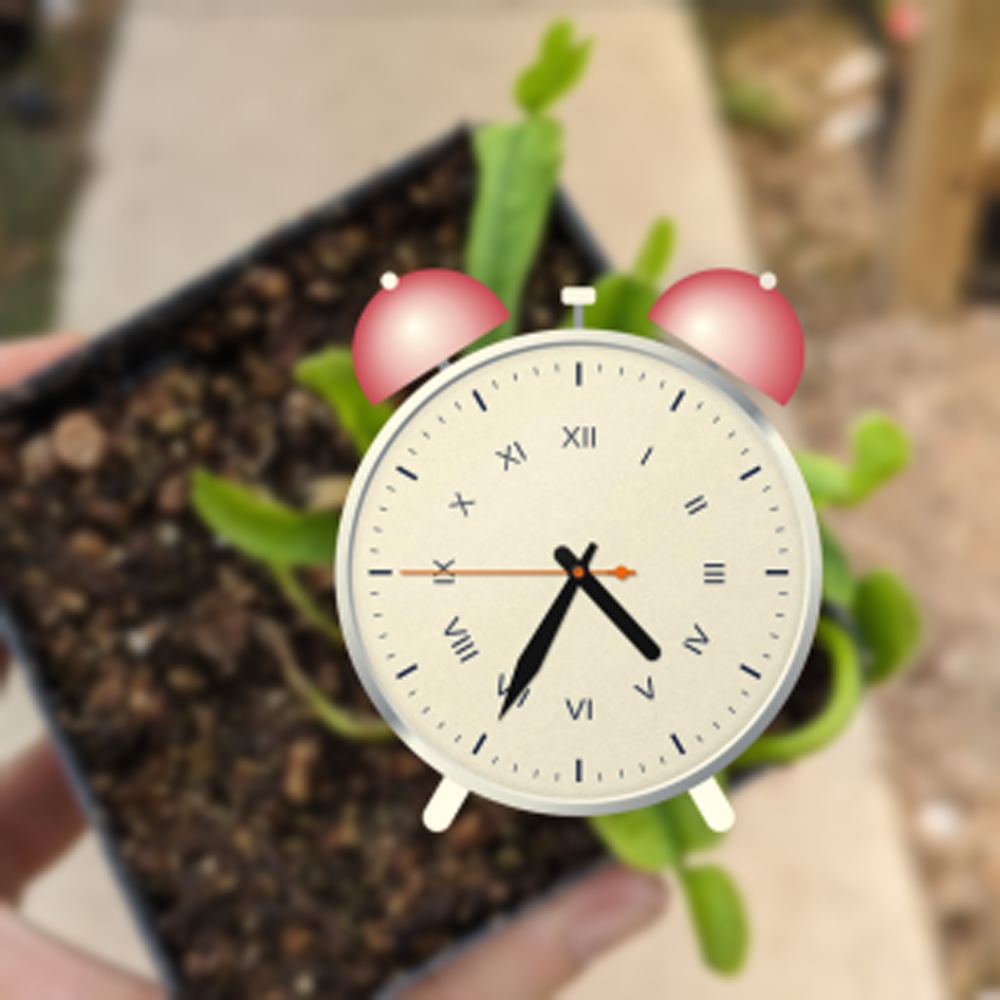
4,34,45
